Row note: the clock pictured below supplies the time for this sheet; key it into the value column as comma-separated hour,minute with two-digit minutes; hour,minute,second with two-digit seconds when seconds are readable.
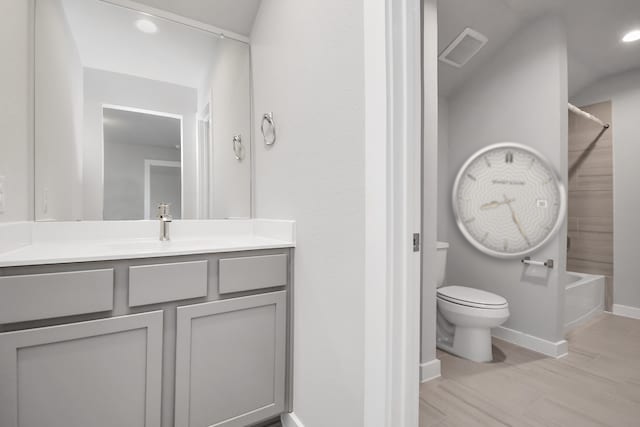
8,25
